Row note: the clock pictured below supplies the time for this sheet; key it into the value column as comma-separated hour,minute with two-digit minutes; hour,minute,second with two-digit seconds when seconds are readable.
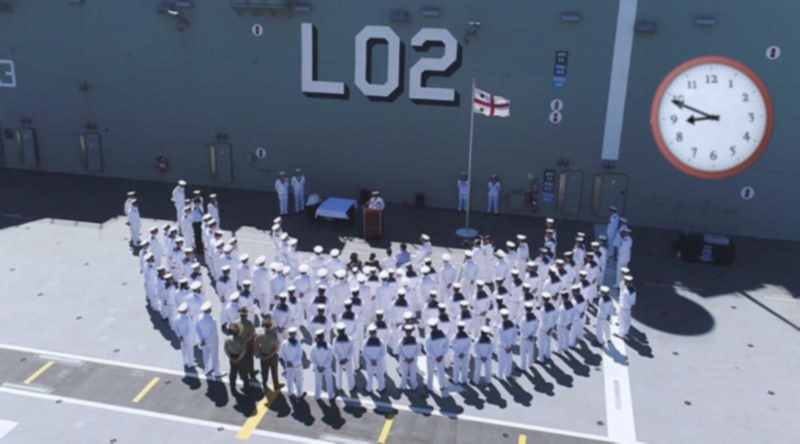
8,49
